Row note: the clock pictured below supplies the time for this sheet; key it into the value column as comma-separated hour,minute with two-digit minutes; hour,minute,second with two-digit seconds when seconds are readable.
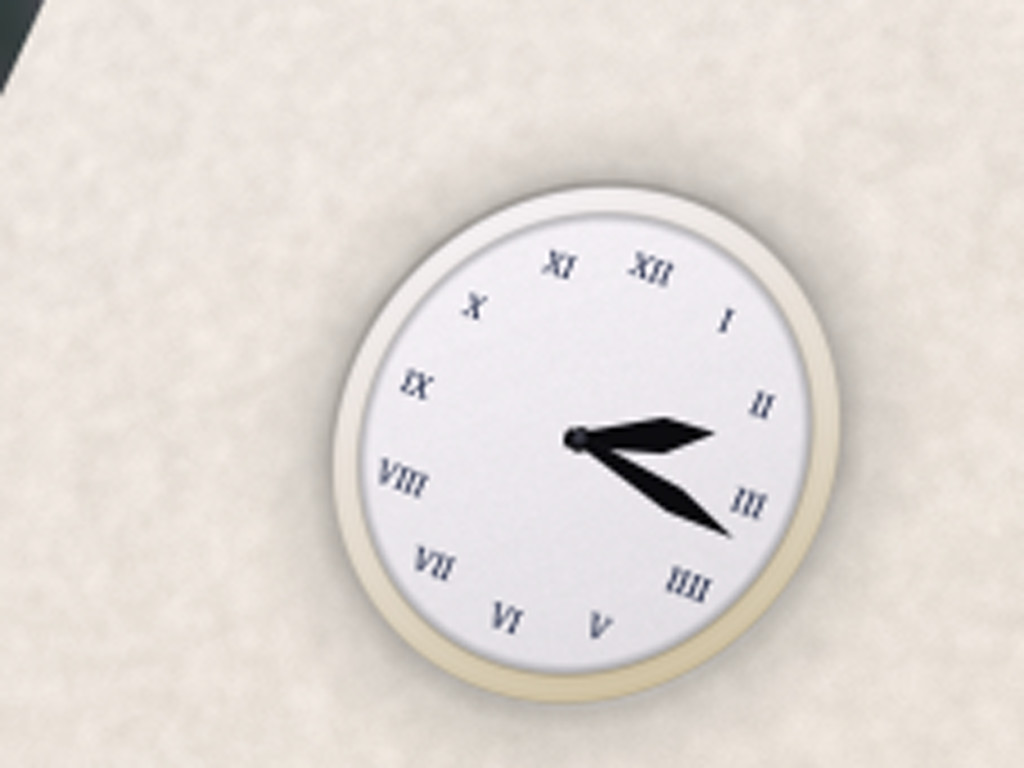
2,17
